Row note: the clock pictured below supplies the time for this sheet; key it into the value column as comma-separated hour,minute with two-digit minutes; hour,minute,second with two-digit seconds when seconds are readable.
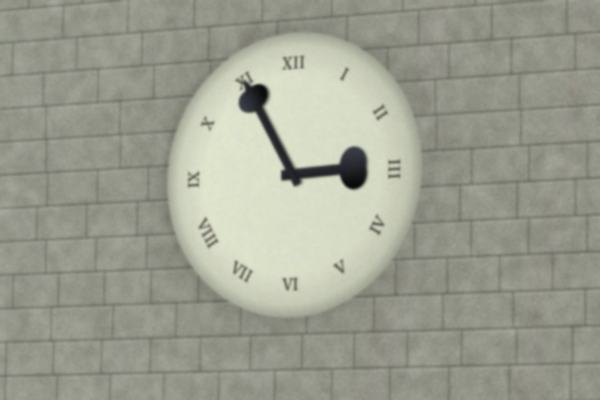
2,55
